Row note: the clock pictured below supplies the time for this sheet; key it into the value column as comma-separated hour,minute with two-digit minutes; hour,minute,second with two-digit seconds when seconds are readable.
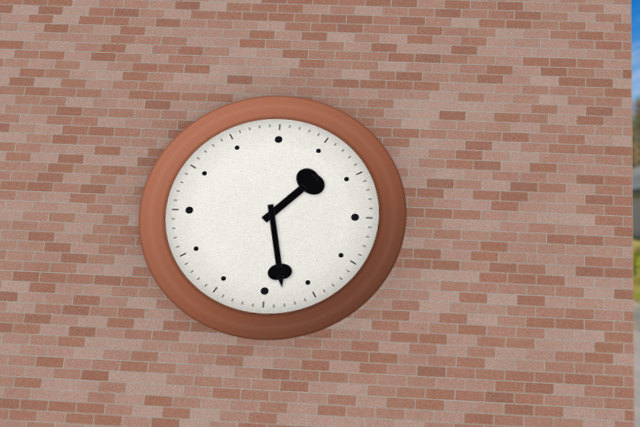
1,28
